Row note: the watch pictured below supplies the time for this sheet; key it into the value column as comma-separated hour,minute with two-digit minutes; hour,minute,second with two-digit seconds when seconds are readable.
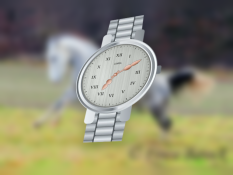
7,10
